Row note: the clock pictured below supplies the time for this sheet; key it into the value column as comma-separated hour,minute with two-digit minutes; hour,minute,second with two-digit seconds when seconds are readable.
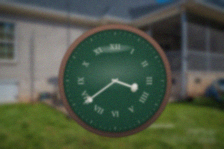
3,39
